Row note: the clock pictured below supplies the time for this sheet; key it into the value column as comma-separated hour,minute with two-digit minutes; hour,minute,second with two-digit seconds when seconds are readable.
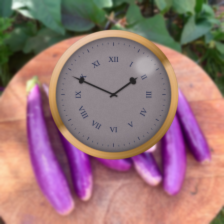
1,49
